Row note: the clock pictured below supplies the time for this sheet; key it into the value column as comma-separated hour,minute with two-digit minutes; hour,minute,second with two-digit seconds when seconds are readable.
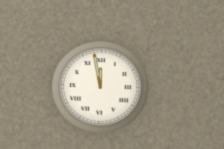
11,58
